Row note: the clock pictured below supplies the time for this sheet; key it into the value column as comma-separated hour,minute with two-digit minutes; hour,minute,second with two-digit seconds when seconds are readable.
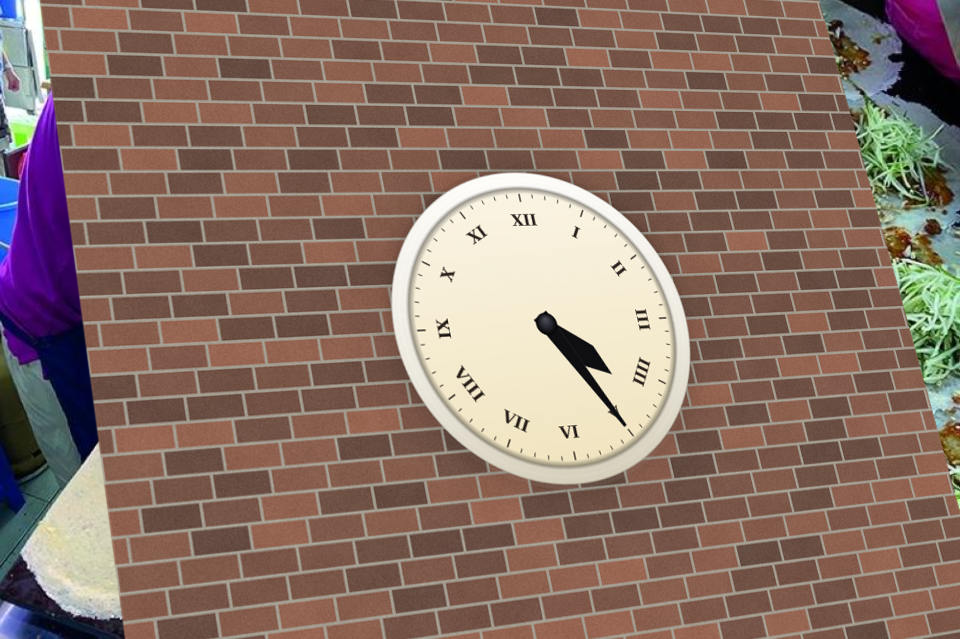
4,25
